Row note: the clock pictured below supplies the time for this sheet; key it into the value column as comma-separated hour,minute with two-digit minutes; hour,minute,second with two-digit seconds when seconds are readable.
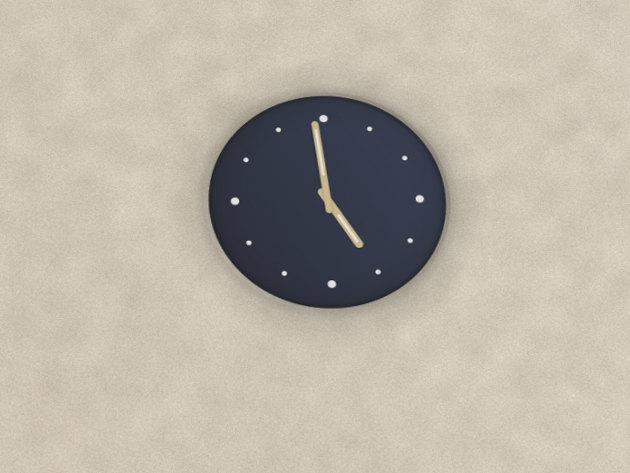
4,59
